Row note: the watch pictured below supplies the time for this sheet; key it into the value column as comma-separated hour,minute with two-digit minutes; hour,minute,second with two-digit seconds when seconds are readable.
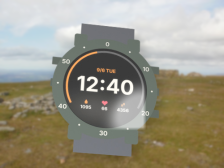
12,40
